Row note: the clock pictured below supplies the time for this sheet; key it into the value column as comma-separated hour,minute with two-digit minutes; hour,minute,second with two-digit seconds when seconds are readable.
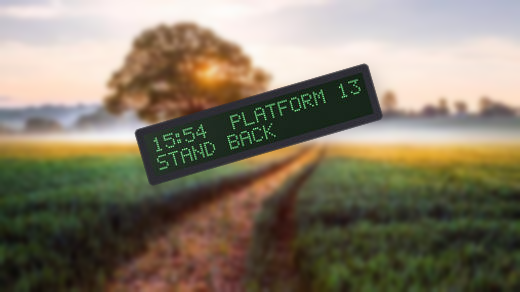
15,54
